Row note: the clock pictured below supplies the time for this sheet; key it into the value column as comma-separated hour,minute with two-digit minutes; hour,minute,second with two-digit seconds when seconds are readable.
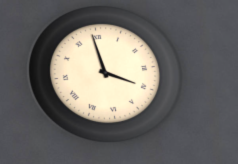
3,59
